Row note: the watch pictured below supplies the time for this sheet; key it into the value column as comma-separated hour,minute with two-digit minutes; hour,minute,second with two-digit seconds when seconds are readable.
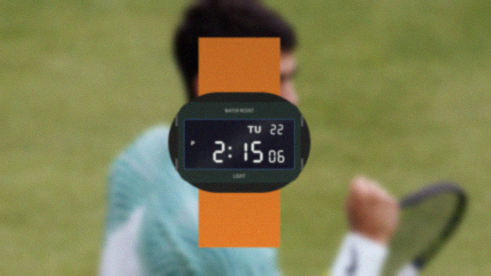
2,15,06
